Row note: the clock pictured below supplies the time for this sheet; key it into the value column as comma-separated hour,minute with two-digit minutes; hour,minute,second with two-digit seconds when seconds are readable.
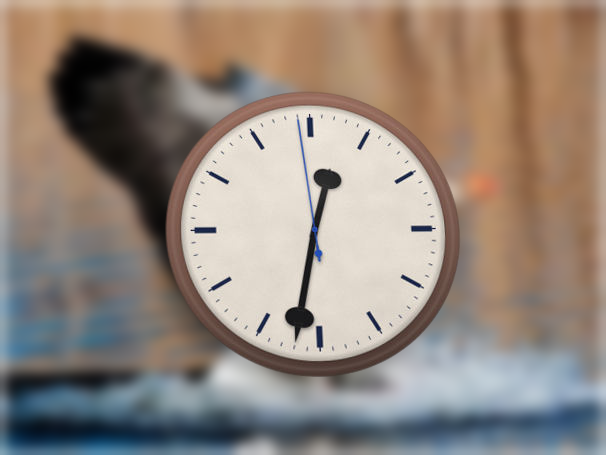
12,31,59
